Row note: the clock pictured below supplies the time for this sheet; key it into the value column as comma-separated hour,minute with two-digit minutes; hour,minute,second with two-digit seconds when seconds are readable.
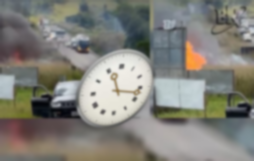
11,17
